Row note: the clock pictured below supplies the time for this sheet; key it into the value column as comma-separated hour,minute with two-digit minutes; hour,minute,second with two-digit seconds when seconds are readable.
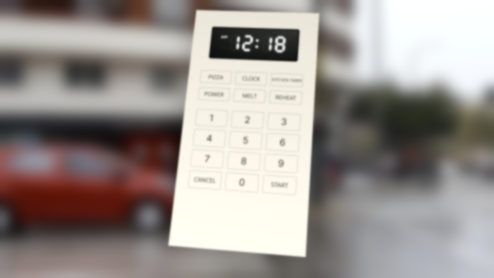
12,18
